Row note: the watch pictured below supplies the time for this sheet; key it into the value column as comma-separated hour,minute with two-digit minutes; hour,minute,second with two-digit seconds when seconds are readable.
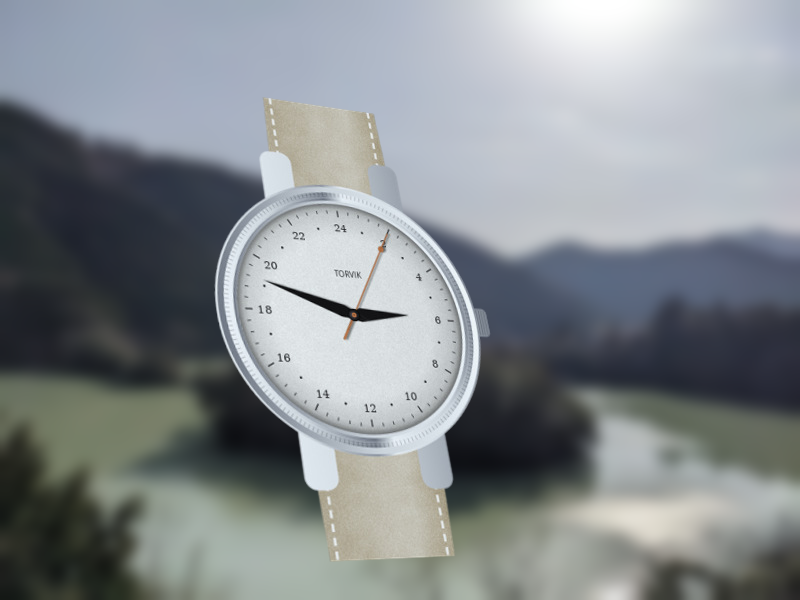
5,48,05
